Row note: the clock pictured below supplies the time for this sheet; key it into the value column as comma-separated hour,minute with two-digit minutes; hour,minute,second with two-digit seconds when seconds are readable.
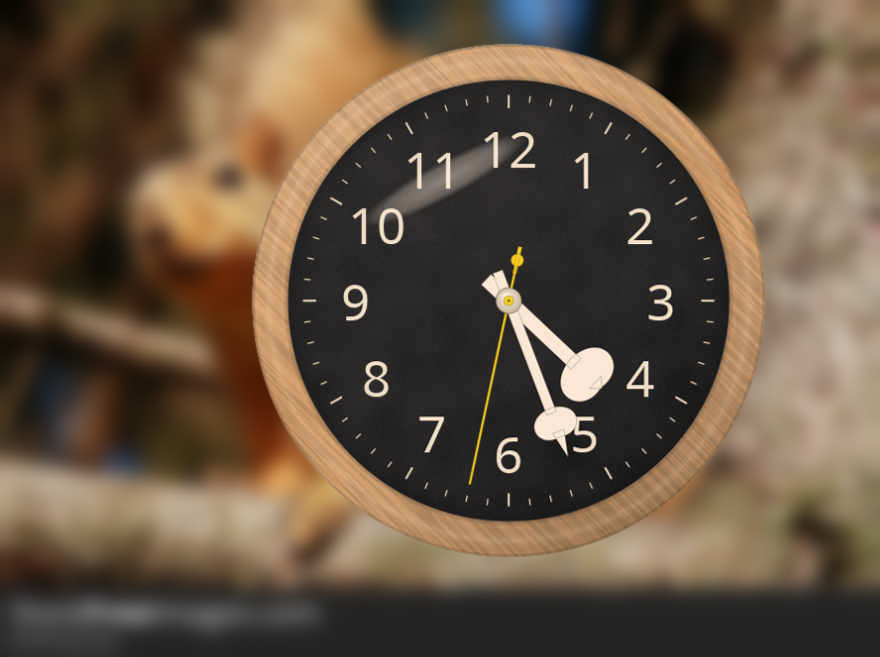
4,26,32
